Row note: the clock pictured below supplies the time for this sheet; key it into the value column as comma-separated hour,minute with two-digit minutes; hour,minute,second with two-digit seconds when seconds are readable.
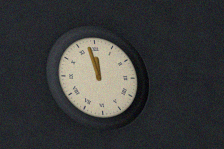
11,58
